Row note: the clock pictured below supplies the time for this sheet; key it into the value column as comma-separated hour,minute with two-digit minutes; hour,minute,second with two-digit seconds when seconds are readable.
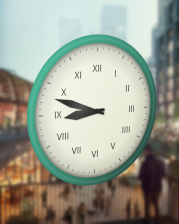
8,48
